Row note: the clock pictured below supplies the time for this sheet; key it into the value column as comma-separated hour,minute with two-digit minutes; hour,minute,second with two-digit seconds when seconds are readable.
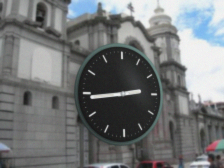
2,44
